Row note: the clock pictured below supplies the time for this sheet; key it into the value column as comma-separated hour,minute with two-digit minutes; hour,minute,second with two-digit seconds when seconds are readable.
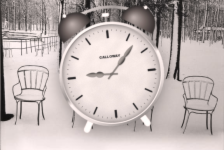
9,07
